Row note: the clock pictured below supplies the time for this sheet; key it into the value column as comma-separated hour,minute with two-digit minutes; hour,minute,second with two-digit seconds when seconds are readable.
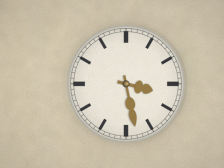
3,28
